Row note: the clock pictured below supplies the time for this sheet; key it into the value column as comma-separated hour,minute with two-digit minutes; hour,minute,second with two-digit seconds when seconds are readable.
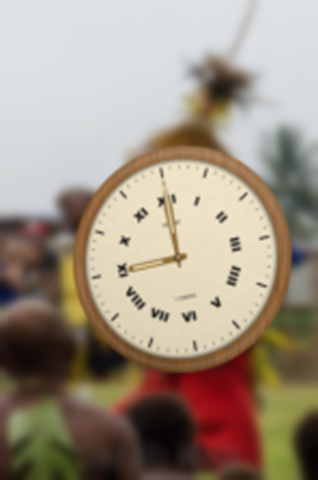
9,00
